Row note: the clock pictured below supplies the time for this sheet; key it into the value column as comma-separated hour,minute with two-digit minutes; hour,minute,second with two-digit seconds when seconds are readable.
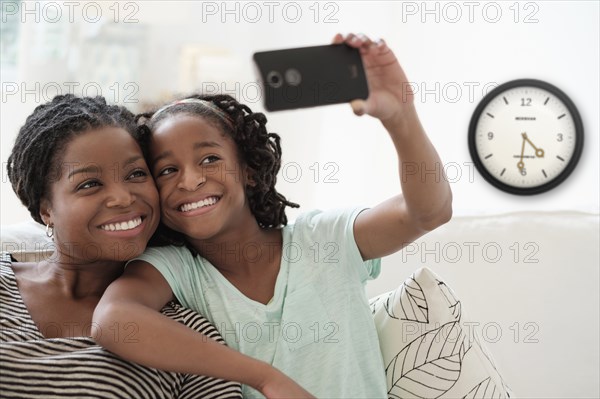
4,31
